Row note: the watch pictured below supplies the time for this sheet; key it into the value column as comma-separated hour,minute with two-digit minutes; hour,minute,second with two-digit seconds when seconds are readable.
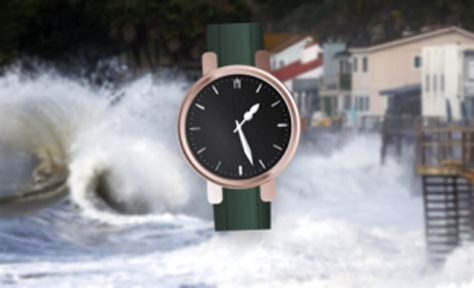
1,27
